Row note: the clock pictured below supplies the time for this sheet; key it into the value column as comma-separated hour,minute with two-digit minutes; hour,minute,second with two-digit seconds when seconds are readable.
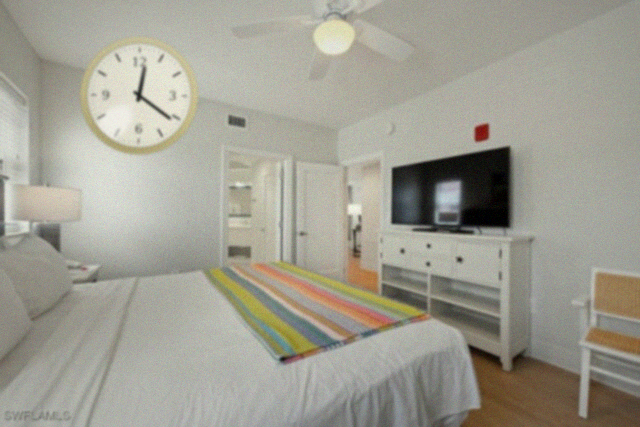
12,21
